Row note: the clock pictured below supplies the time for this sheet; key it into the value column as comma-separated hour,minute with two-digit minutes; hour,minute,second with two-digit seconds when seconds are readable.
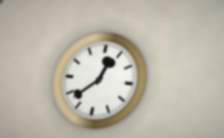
12,38
